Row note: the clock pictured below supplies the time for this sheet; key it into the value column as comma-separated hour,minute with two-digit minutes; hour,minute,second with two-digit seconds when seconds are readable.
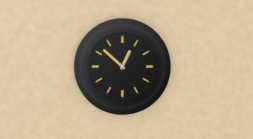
12,52
